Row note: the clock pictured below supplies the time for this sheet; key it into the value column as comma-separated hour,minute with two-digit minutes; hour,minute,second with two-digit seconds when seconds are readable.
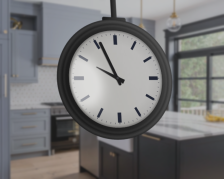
9,56
